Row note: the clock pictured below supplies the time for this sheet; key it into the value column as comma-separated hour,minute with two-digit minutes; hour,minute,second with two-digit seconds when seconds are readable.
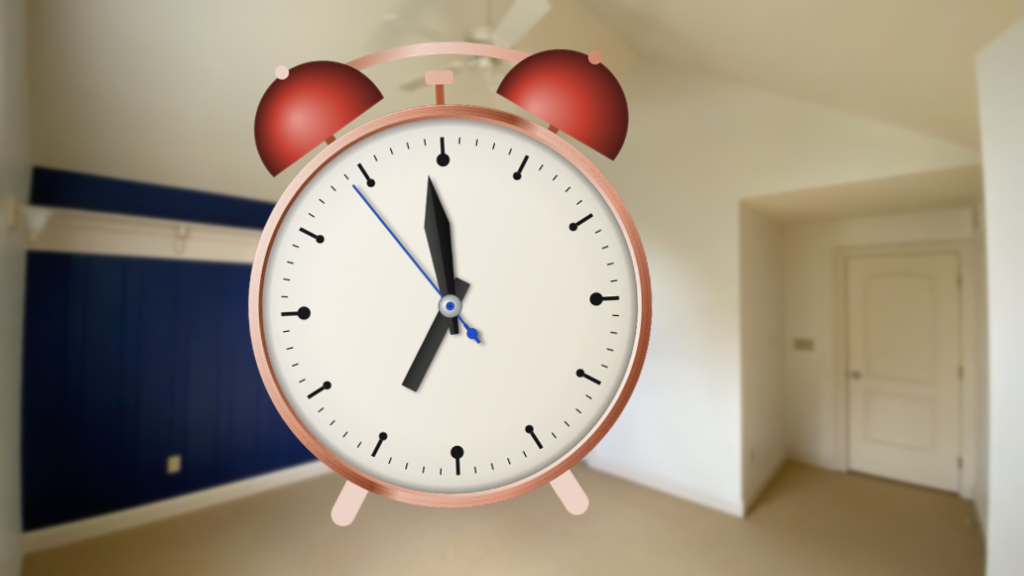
6,58,54
